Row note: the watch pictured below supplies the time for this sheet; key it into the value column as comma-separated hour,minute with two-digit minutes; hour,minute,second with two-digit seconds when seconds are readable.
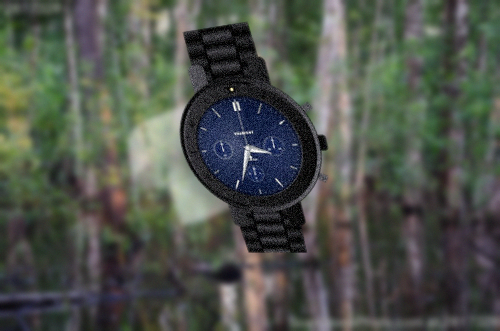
3,34
